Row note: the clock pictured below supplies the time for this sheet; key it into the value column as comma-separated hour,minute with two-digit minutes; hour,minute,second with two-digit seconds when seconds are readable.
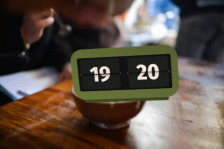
19,20
